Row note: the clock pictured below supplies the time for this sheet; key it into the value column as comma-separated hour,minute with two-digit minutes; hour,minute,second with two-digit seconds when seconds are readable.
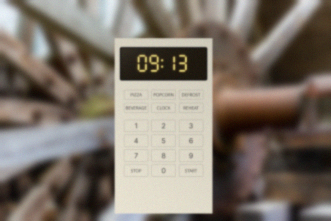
9,13
